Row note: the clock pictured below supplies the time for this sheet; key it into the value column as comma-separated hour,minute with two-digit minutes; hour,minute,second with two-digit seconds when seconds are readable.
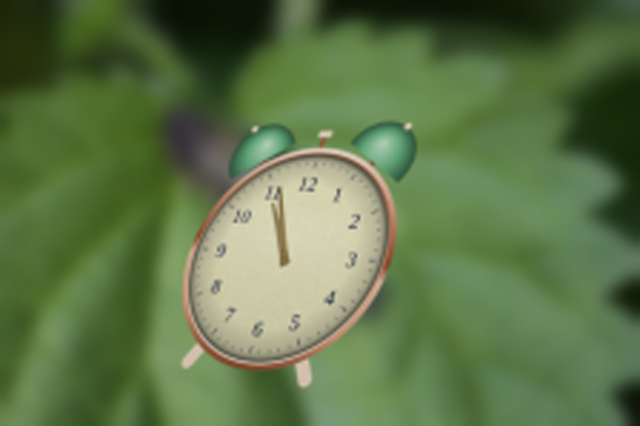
10,56
